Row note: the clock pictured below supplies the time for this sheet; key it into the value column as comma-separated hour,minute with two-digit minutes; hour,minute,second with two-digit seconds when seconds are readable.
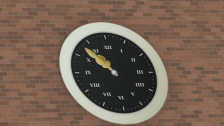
10,53
